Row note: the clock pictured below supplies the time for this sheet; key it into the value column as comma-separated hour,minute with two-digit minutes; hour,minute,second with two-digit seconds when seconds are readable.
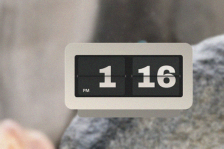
1,16
